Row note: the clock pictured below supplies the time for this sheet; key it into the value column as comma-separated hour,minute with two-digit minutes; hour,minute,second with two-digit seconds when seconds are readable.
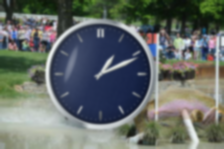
1,11
